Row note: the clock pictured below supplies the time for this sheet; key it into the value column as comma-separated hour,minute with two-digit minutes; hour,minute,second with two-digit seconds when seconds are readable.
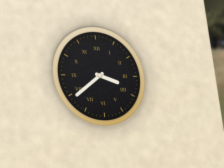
3,39
